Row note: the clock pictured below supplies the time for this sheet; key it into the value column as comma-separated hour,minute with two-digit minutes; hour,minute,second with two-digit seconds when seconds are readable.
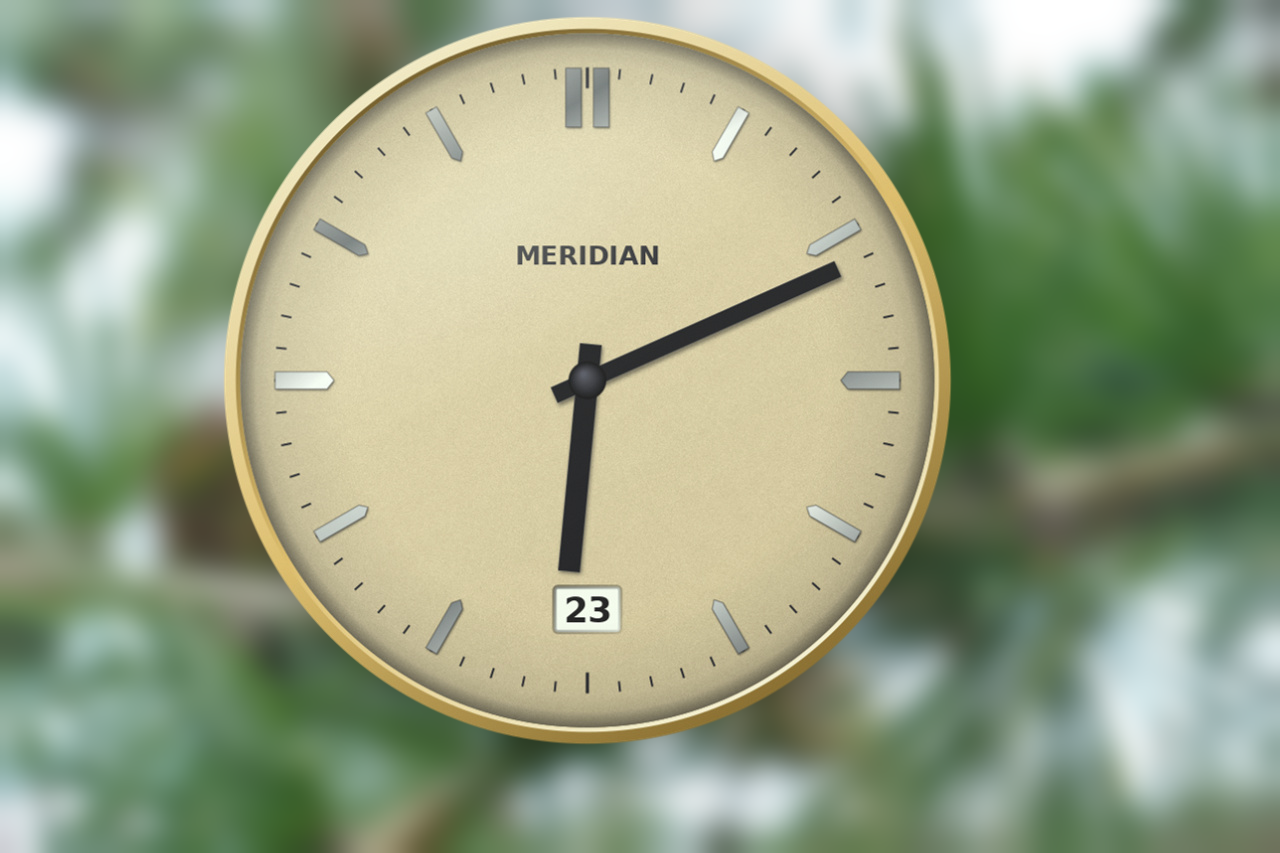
6,11
